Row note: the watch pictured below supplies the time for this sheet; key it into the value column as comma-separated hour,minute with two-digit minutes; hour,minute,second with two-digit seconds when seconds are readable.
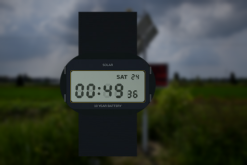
0,49,36
